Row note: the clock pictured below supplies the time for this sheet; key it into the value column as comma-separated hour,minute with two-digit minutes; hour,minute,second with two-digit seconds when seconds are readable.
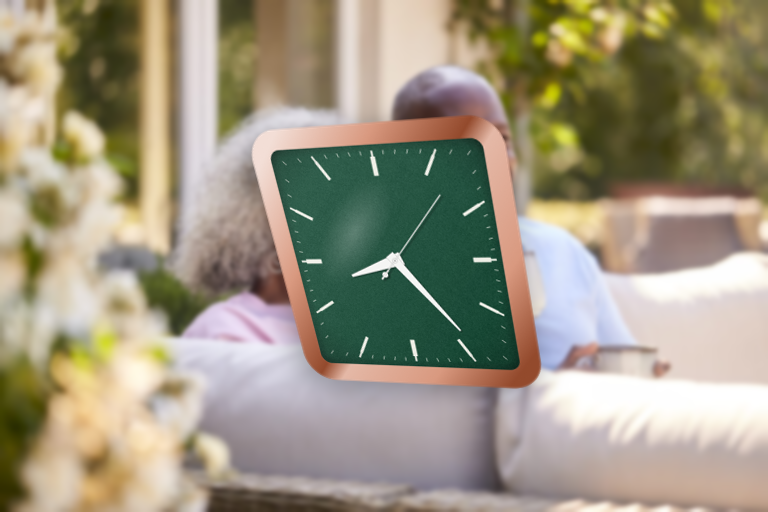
8,24,07
